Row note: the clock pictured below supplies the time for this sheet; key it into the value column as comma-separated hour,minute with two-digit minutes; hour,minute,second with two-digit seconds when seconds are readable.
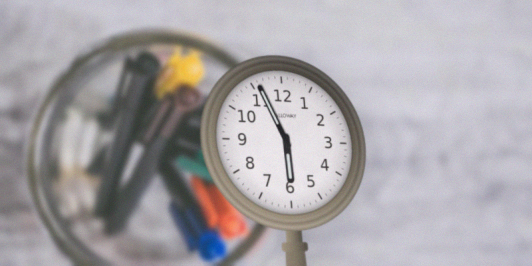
5,56
